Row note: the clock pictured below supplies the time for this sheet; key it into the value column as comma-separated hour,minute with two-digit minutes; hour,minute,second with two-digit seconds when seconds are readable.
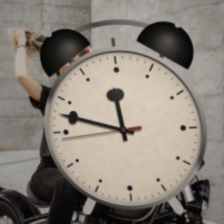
11,47,44
